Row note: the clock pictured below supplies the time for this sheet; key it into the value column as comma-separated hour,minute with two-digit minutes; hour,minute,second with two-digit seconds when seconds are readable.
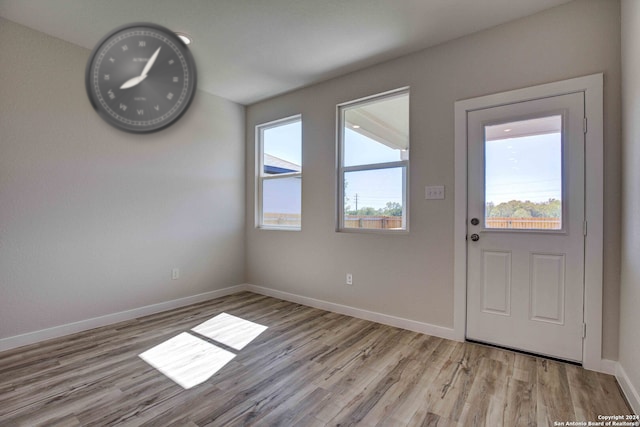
8,05
